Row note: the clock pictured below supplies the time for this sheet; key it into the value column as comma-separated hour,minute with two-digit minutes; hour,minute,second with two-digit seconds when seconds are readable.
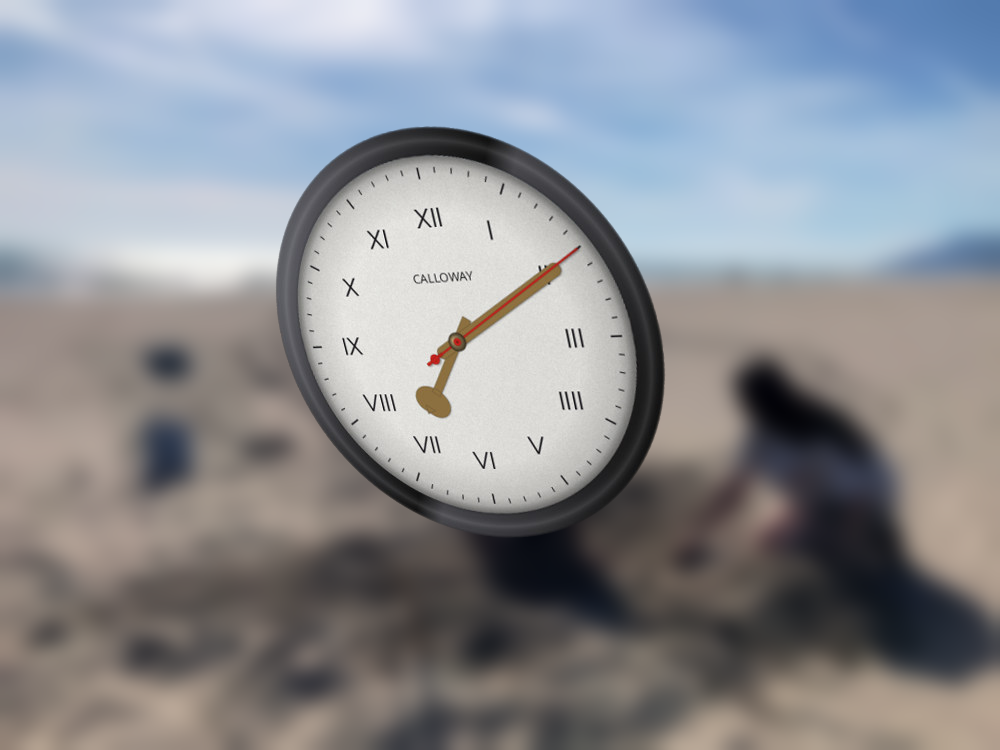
7,10,10
